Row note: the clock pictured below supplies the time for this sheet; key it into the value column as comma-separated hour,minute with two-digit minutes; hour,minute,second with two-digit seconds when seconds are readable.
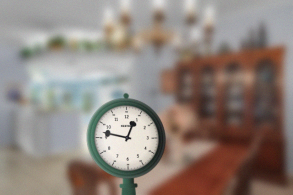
12,47
